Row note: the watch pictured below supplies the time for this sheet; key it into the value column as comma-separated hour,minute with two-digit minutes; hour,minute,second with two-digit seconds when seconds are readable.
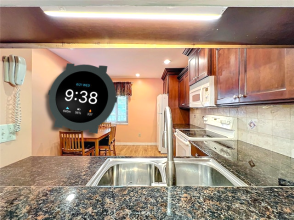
9,38
